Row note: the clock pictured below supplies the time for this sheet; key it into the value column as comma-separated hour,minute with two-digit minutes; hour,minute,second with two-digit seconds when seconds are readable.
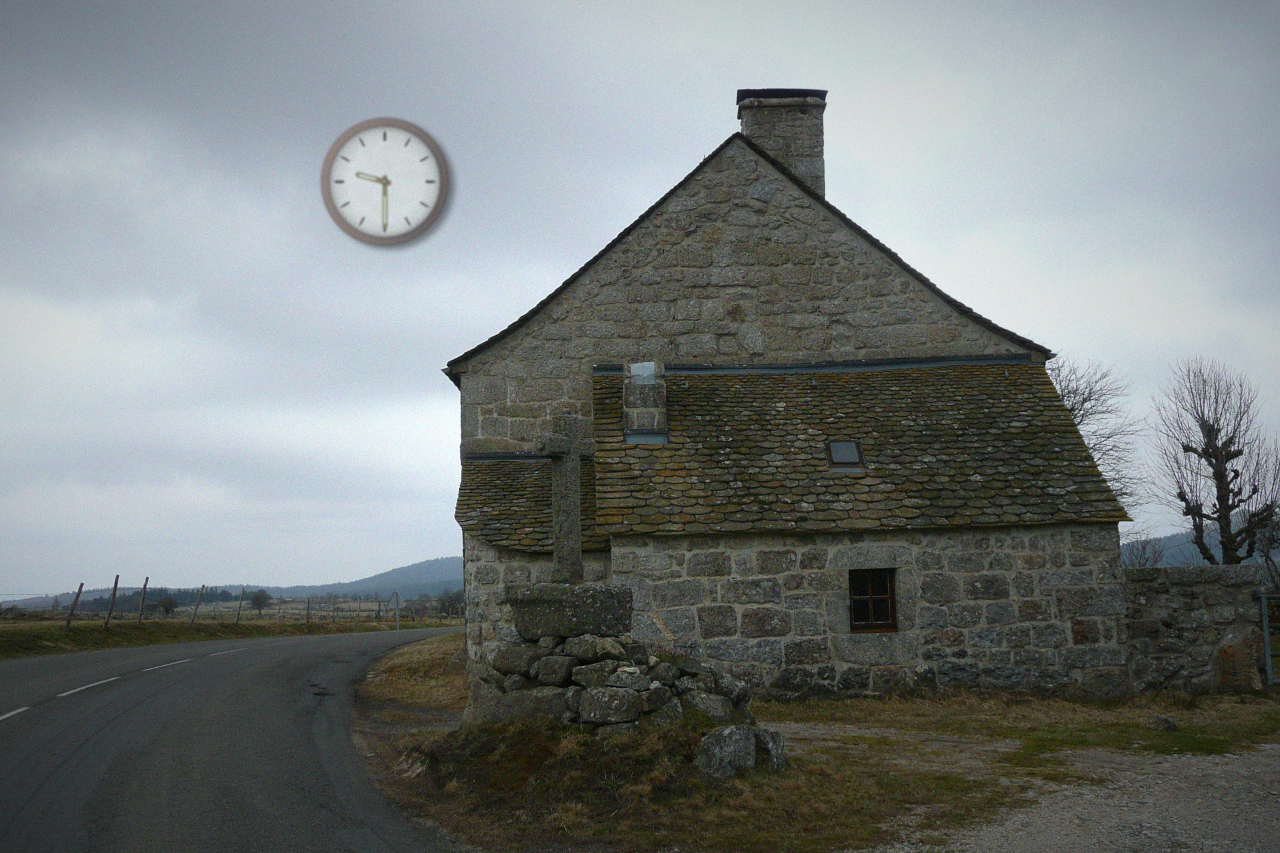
9,30
